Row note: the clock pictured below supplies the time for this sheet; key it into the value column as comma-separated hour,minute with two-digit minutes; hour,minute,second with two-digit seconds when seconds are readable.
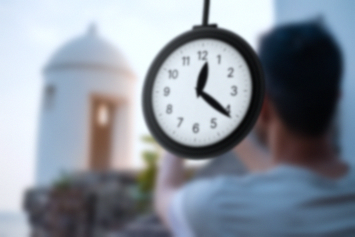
12,21
